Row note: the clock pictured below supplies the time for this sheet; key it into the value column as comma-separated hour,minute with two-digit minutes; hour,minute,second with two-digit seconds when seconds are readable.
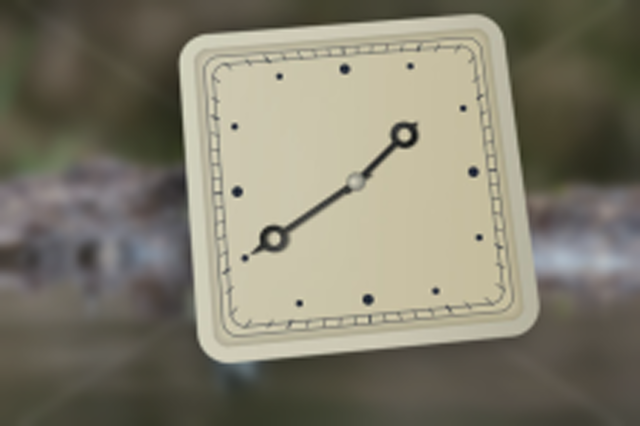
1,40
